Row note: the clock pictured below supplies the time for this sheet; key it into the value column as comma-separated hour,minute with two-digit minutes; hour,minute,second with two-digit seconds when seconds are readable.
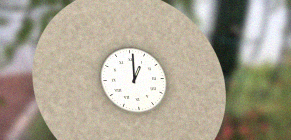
1,01
